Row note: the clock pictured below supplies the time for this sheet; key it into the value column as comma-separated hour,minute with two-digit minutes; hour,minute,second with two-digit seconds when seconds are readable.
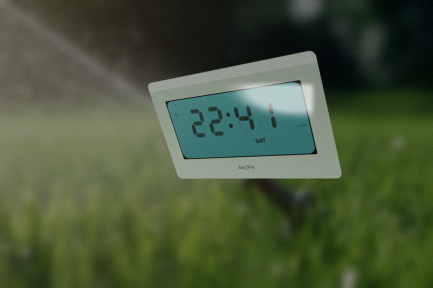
22,41
